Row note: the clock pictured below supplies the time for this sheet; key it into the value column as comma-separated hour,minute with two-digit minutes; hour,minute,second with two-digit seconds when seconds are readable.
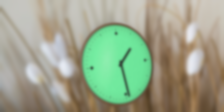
1,29
